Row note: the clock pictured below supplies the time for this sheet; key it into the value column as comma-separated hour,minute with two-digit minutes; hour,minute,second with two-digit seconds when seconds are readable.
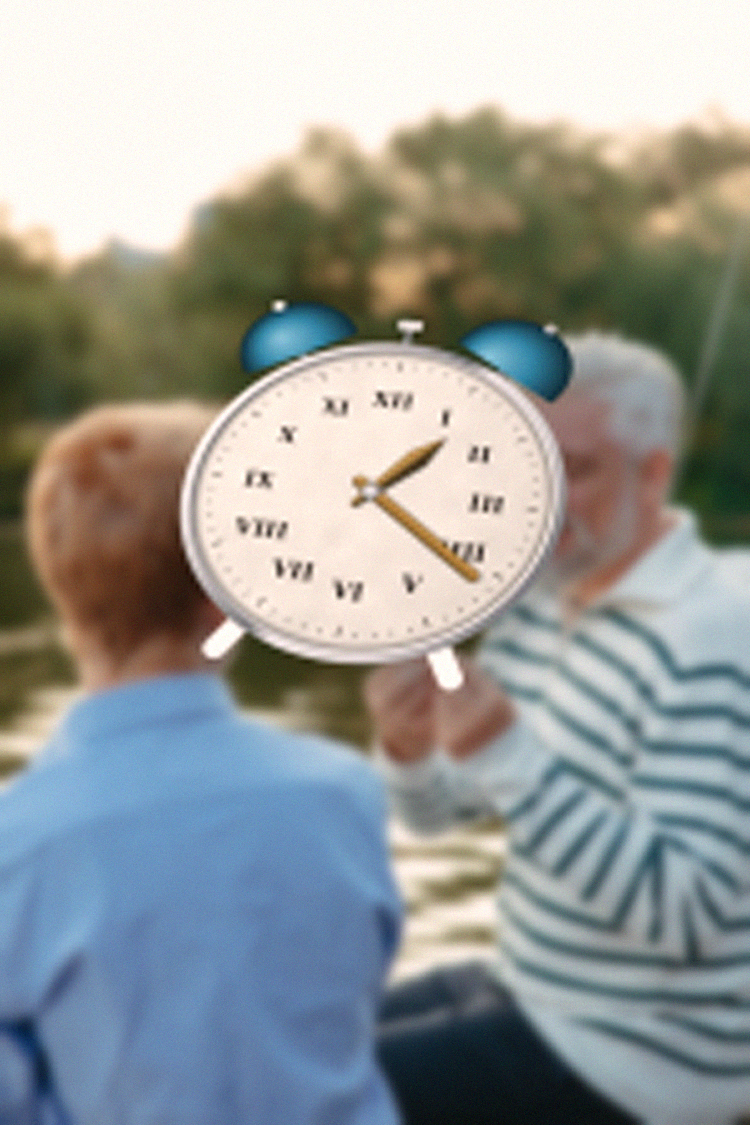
1,21
